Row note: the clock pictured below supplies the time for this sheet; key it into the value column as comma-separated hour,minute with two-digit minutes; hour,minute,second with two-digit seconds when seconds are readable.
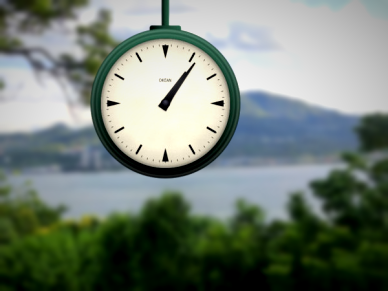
1,06
